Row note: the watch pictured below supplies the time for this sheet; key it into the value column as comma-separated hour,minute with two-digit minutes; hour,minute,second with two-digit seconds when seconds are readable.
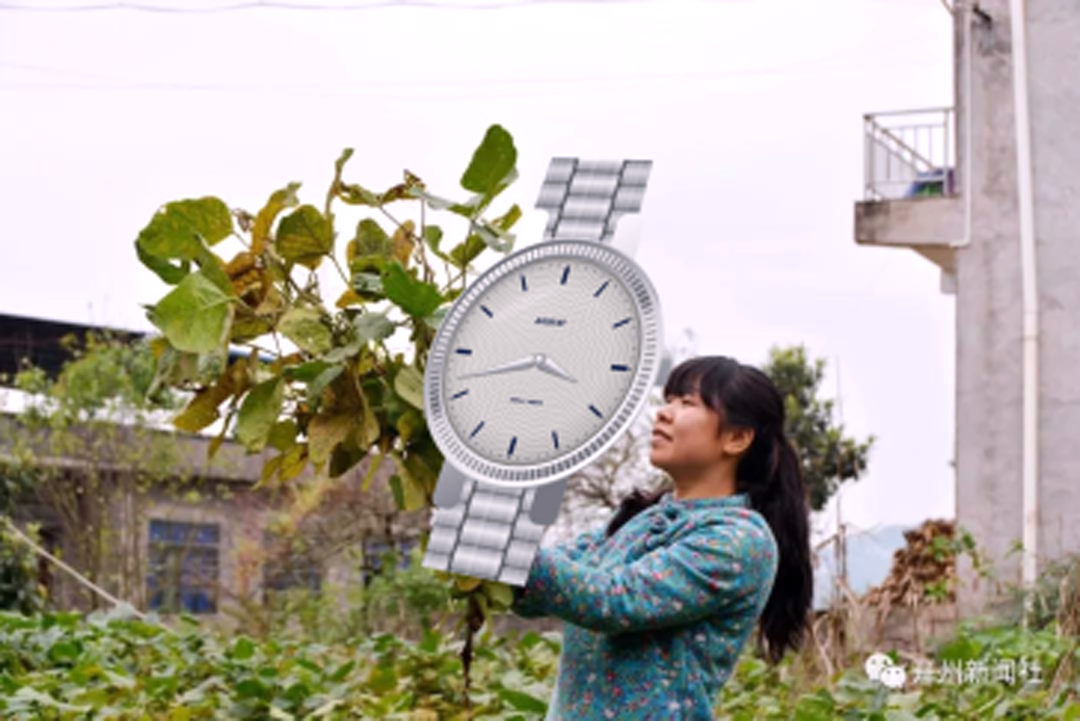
3,42
